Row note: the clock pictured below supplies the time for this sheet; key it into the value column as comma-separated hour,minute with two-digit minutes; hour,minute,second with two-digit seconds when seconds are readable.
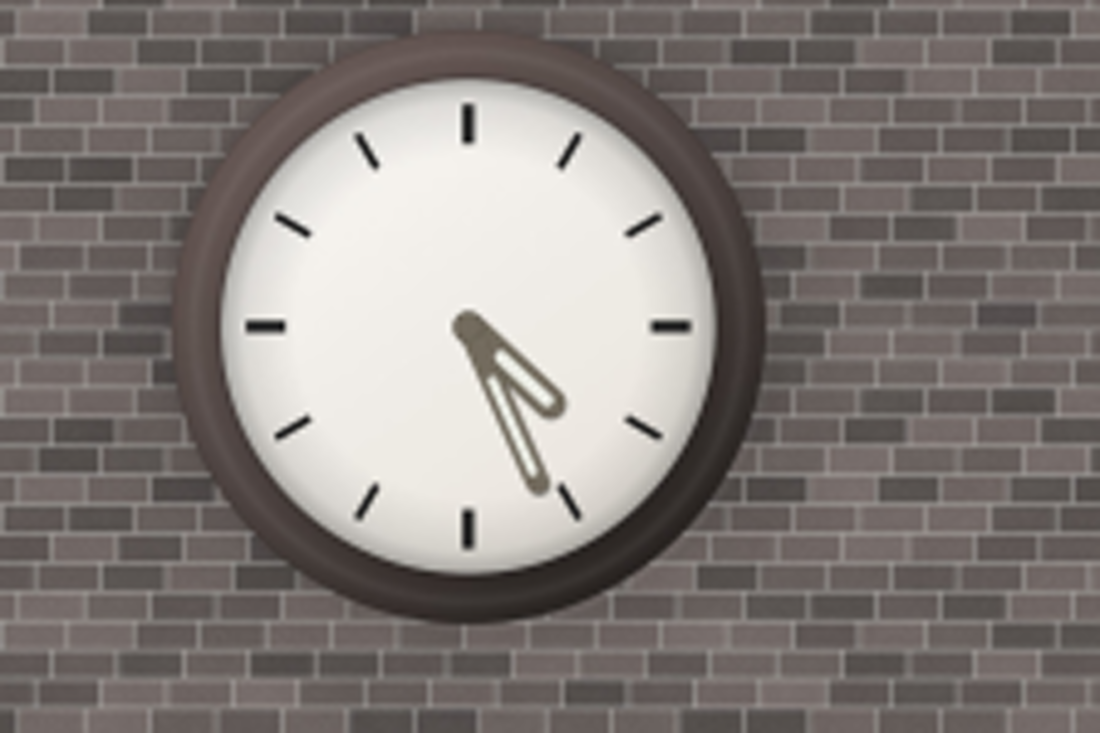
4,26
